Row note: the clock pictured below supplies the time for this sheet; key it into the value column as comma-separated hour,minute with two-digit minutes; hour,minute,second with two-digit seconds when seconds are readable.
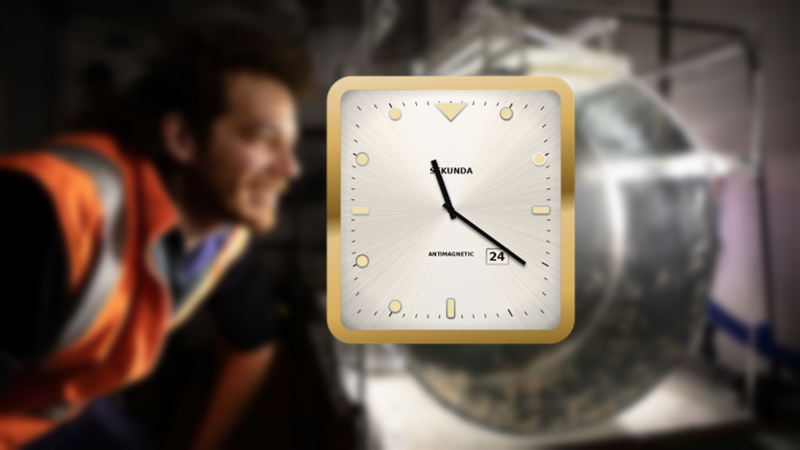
11,21
